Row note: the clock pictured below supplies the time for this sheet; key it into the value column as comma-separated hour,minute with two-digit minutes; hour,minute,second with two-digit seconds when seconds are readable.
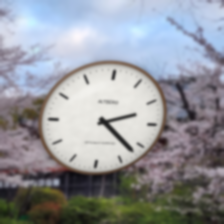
2,22
